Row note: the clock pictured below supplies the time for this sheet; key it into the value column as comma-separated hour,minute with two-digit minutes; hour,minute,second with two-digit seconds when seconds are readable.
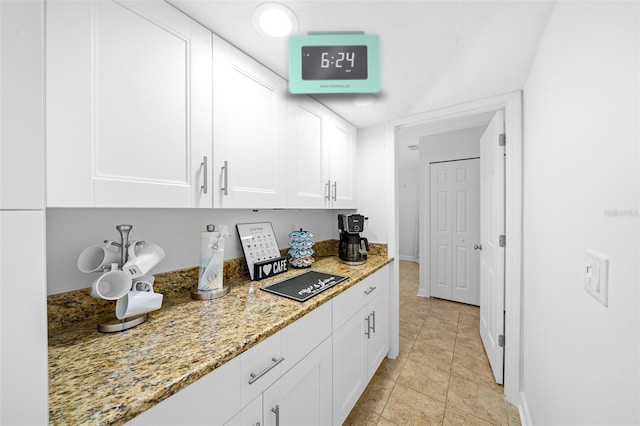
6,24
